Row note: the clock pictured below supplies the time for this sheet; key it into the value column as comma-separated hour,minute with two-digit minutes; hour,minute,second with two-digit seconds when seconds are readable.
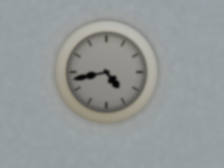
4,43
